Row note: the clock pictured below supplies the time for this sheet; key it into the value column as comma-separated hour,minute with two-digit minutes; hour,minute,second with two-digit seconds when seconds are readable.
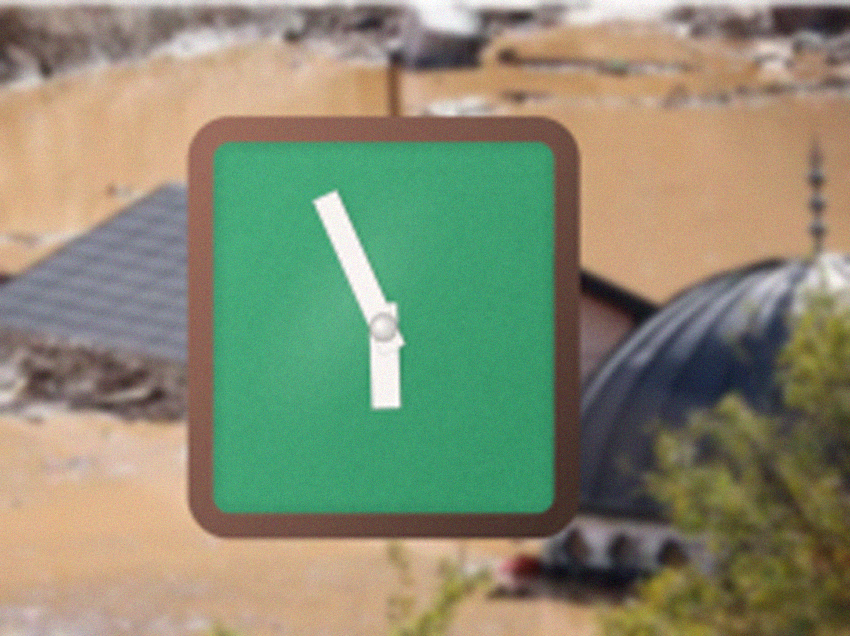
5,56
